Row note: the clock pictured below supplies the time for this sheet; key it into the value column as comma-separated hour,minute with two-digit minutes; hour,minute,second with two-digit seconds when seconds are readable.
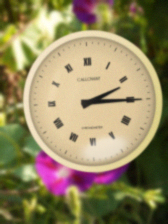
2,15
